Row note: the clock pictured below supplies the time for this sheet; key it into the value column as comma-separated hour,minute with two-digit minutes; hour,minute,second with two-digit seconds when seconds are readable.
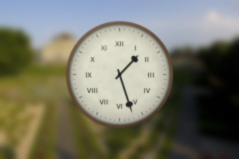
1,27
